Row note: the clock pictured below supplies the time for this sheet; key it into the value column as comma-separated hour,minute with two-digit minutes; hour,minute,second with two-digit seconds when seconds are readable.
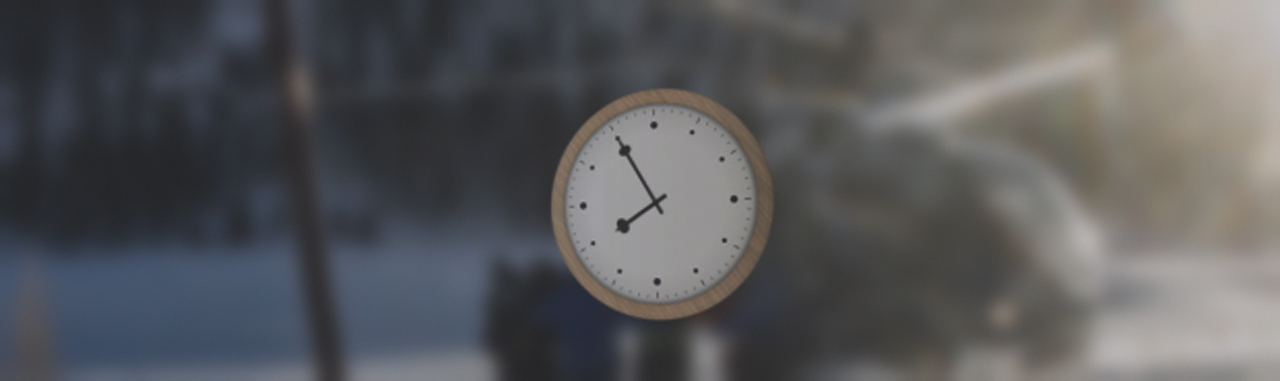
7,55
